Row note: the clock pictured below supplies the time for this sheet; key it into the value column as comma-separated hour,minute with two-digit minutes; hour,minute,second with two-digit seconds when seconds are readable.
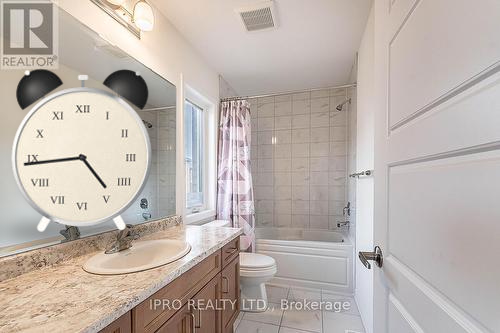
4,44
